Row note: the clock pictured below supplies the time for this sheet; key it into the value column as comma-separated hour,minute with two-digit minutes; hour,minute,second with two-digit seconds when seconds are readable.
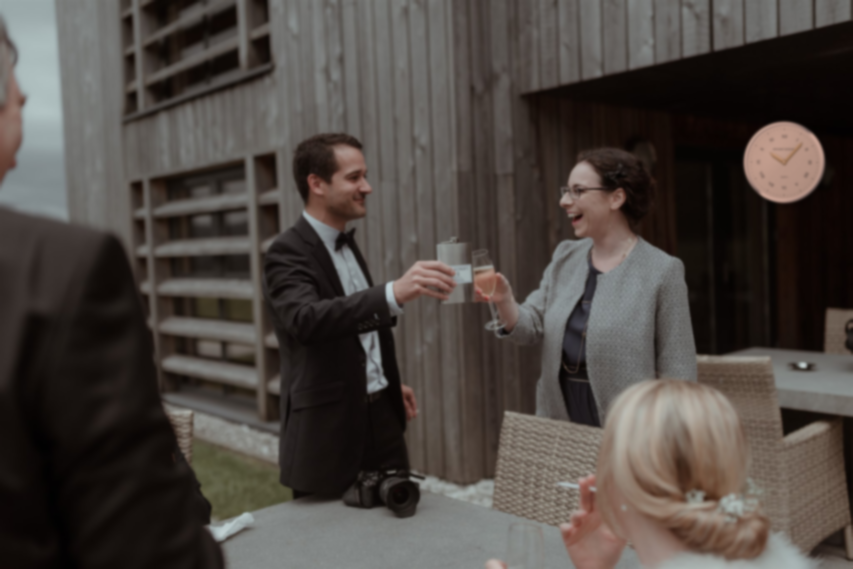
10,07
